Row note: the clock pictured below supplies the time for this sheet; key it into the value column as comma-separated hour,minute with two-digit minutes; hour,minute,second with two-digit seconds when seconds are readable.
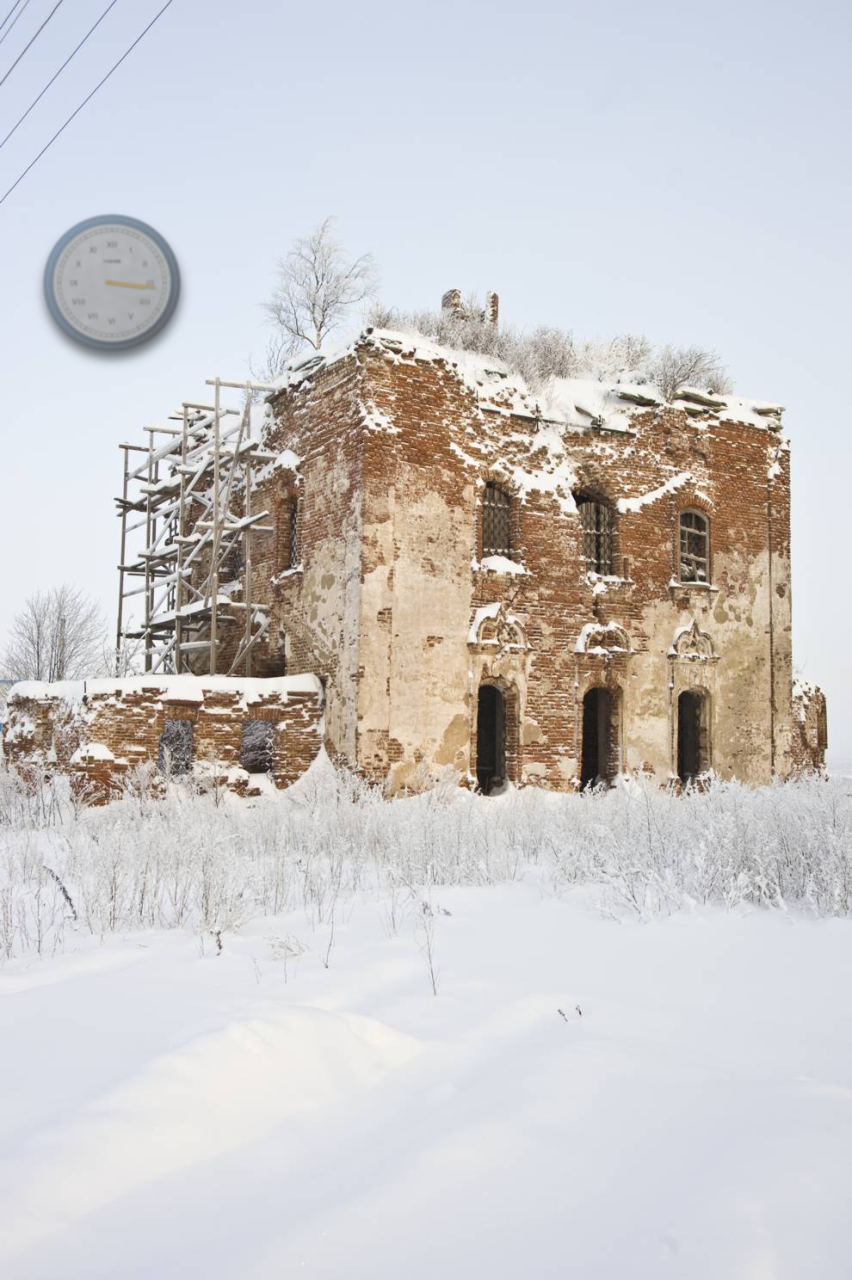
3,16
